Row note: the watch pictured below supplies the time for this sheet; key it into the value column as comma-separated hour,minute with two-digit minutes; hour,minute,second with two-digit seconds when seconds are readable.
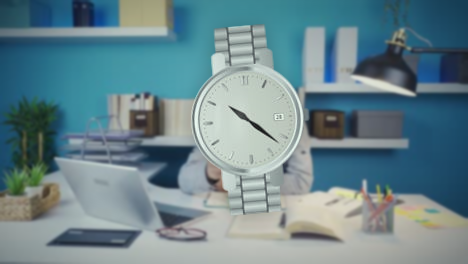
10,22
